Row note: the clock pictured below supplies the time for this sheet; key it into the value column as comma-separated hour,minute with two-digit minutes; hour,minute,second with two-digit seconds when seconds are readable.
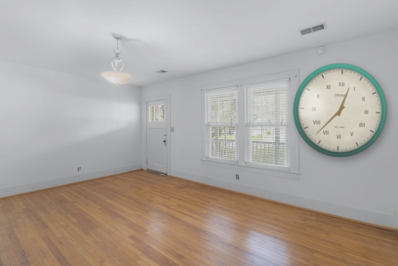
12,37
